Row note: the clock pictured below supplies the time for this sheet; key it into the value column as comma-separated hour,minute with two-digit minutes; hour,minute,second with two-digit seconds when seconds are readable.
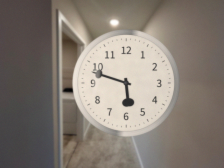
5,48
